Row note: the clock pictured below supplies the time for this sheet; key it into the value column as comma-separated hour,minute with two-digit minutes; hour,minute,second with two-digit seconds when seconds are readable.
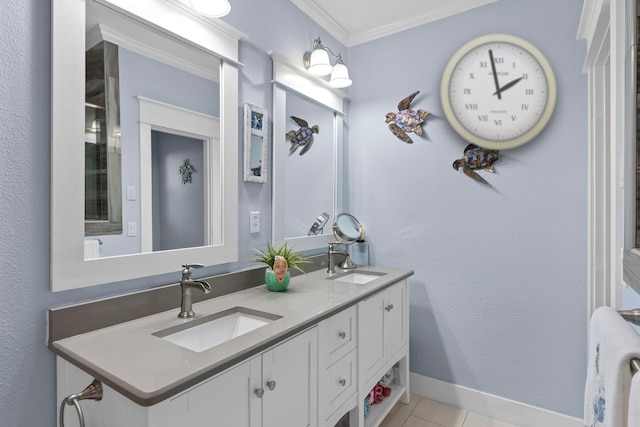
1,58
